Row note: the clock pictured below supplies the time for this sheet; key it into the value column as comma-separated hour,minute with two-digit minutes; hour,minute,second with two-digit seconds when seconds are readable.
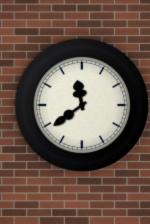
11,39
